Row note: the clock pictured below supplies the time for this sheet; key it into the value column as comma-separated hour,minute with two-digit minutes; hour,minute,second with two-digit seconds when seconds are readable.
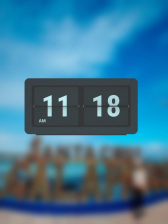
11,18
